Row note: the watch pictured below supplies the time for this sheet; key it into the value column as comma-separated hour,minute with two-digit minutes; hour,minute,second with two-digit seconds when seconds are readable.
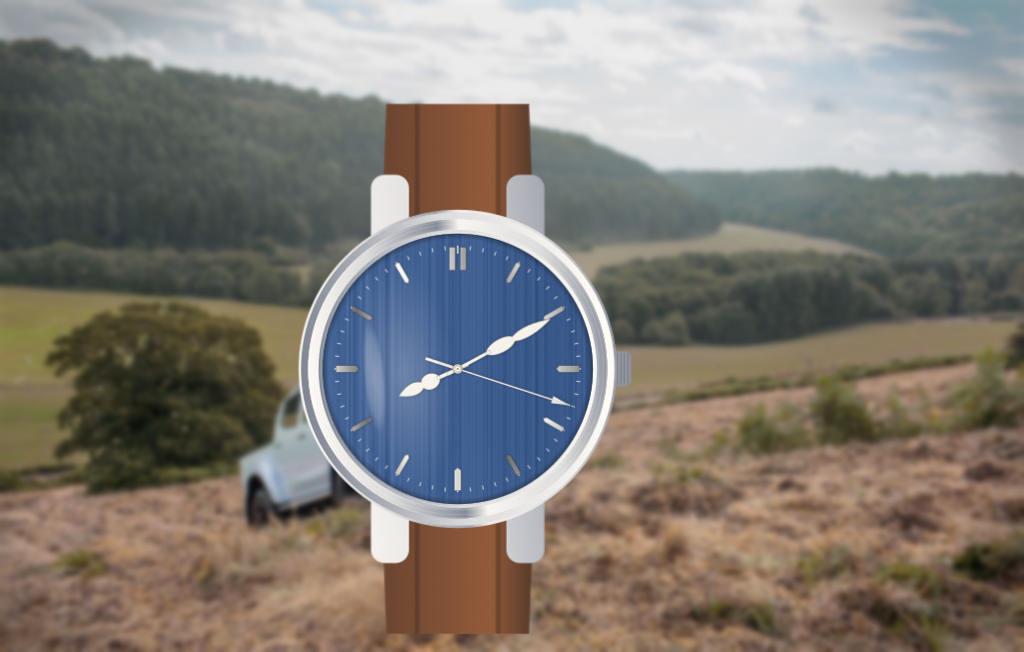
8,10,18
